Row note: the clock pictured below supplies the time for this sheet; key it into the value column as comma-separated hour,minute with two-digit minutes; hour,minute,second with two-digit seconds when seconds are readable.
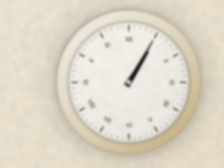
1,05
